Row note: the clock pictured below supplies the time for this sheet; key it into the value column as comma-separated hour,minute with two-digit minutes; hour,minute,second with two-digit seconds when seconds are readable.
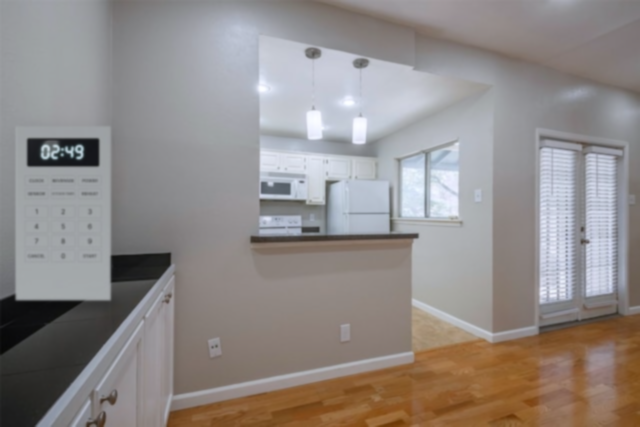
2,49
